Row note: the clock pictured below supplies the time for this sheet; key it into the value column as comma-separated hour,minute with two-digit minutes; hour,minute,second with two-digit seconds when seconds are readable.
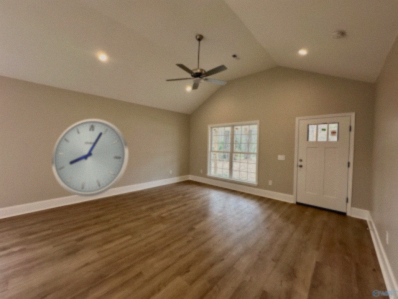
8,04
